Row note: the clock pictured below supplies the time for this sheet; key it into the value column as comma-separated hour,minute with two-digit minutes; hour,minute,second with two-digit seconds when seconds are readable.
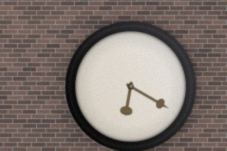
6,20
